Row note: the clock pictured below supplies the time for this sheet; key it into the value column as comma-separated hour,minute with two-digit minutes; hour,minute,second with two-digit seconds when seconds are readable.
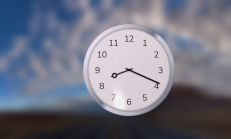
8,19
